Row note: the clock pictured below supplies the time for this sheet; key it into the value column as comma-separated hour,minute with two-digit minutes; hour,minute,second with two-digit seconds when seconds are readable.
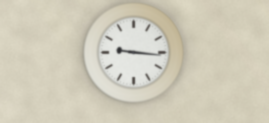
9,16
